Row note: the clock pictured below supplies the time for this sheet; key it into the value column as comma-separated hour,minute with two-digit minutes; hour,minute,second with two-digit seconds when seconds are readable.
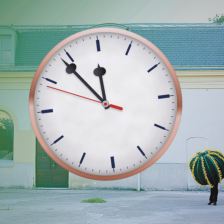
11,53,49
